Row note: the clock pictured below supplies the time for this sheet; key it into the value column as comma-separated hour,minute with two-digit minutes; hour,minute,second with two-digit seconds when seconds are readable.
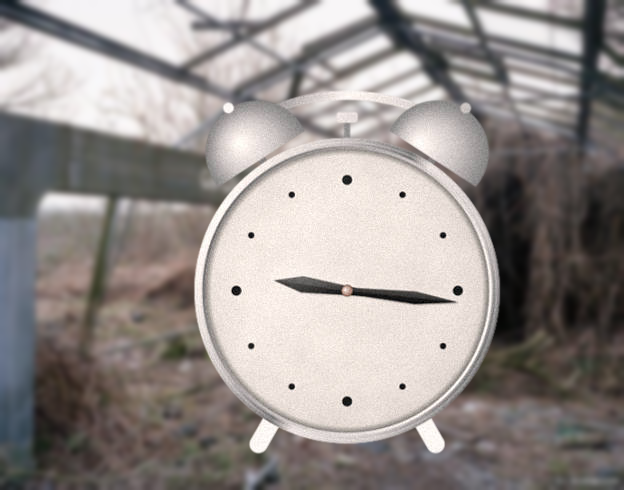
9,16
